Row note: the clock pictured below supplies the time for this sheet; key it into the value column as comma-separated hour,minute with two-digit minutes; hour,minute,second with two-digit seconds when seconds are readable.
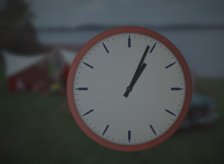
1,04
